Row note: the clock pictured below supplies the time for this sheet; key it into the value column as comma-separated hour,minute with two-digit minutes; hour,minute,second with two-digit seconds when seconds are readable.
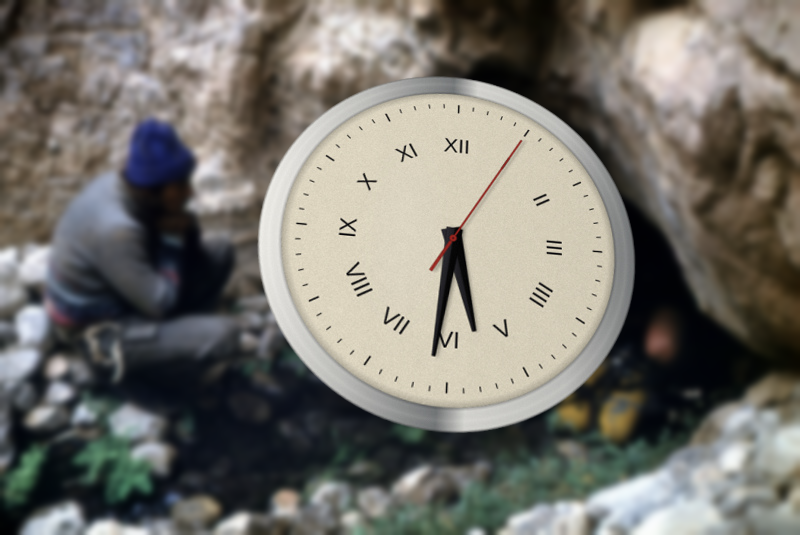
5,31,05
